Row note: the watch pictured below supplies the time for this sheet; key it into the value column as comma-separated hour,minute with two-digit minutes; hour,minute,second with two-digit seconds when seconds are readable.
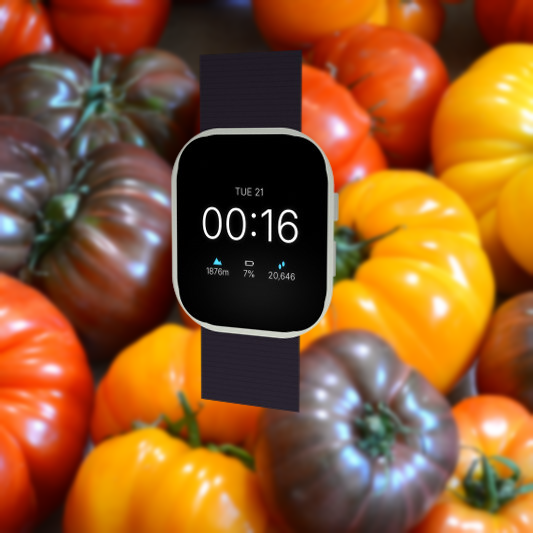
0,16
